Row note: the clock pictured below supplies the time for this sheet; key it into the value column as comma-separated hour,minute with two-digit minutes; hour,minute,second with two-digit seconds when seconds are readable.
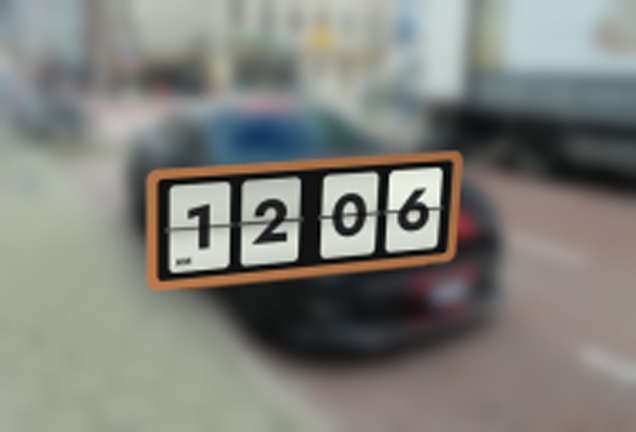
12,06
